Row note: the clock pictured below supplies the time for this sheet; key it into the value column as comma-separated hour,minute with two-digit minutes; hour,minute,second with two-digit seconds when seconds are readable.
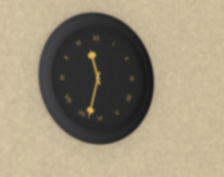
11,33
